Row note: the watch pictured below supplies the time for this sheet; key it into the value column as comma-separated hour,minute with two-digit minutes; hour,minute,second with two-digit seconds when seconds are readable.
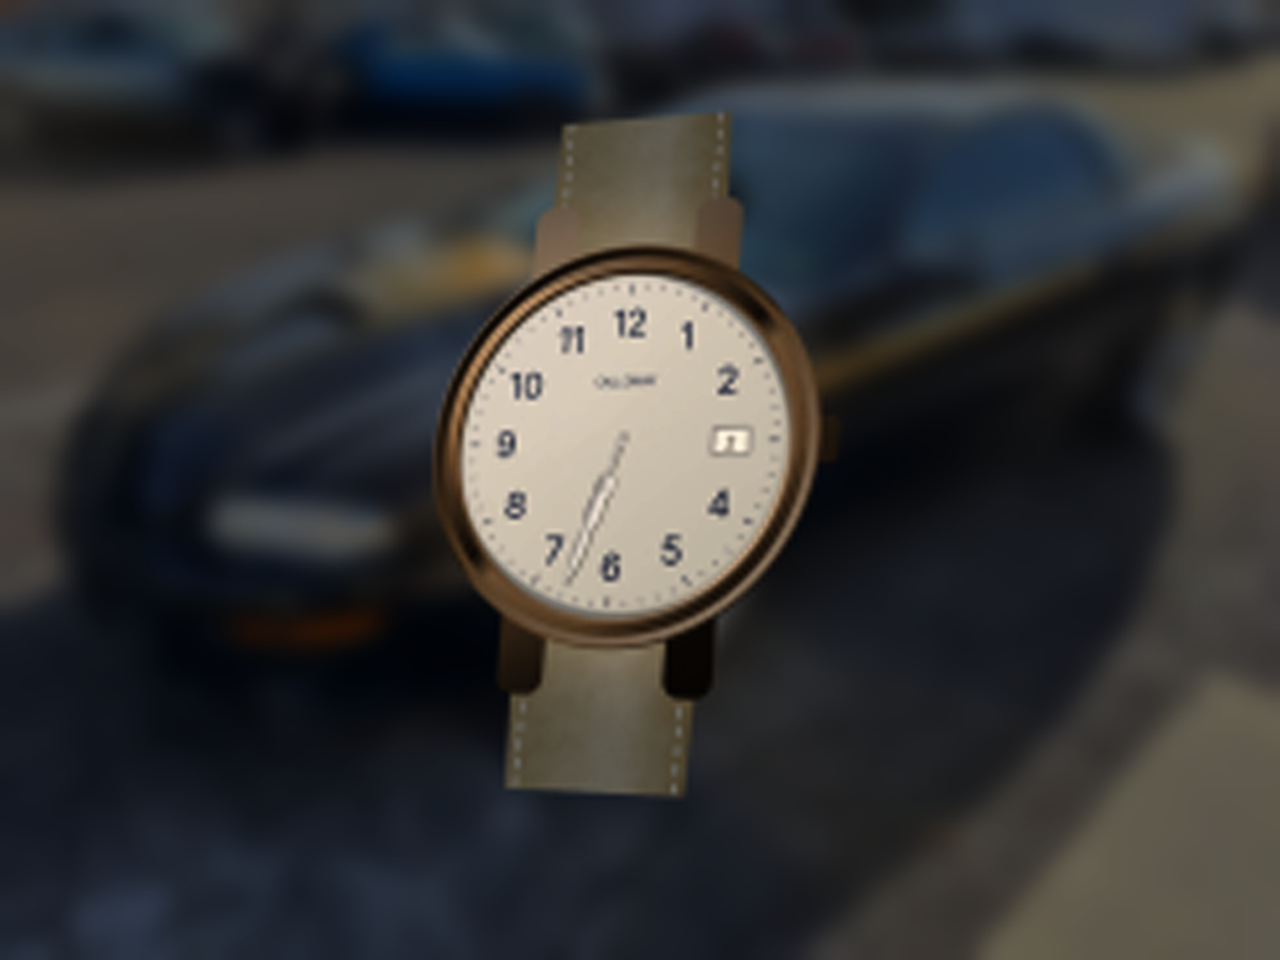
6,33
